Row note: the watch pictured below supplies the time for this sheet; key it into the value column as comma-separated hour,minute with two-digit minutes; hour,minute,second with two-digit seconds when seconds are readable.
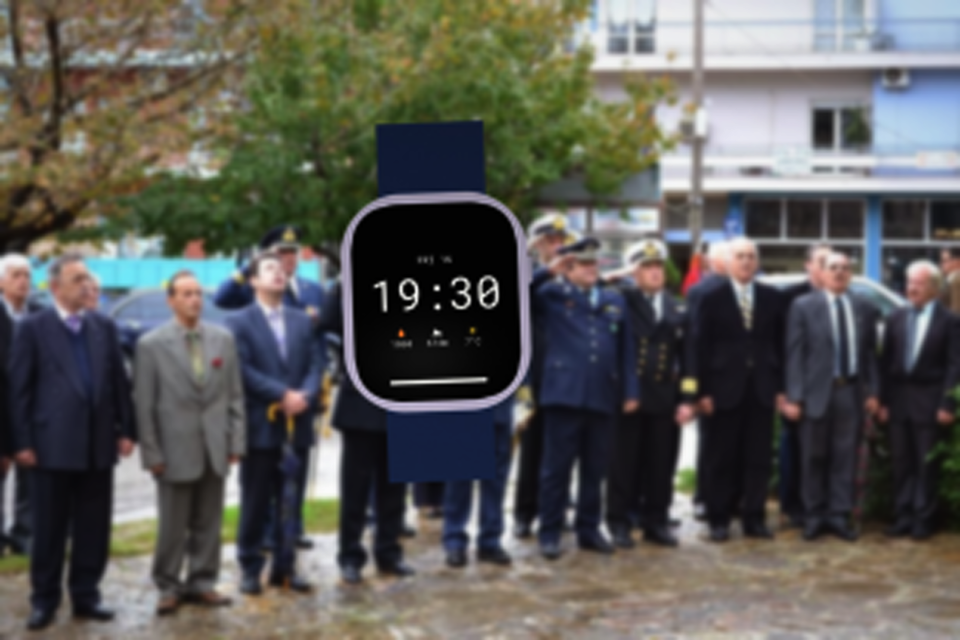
19,30
